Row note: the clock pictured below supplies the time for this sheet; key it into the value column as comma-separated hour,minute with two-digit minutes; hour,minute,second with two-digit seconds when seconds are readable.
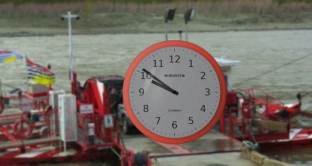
9,51
